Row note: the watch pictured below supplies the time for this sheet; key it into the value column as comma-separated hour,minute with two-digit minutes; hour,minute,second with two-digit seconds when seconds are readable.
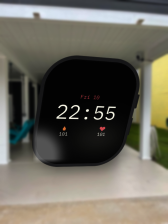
22,55
